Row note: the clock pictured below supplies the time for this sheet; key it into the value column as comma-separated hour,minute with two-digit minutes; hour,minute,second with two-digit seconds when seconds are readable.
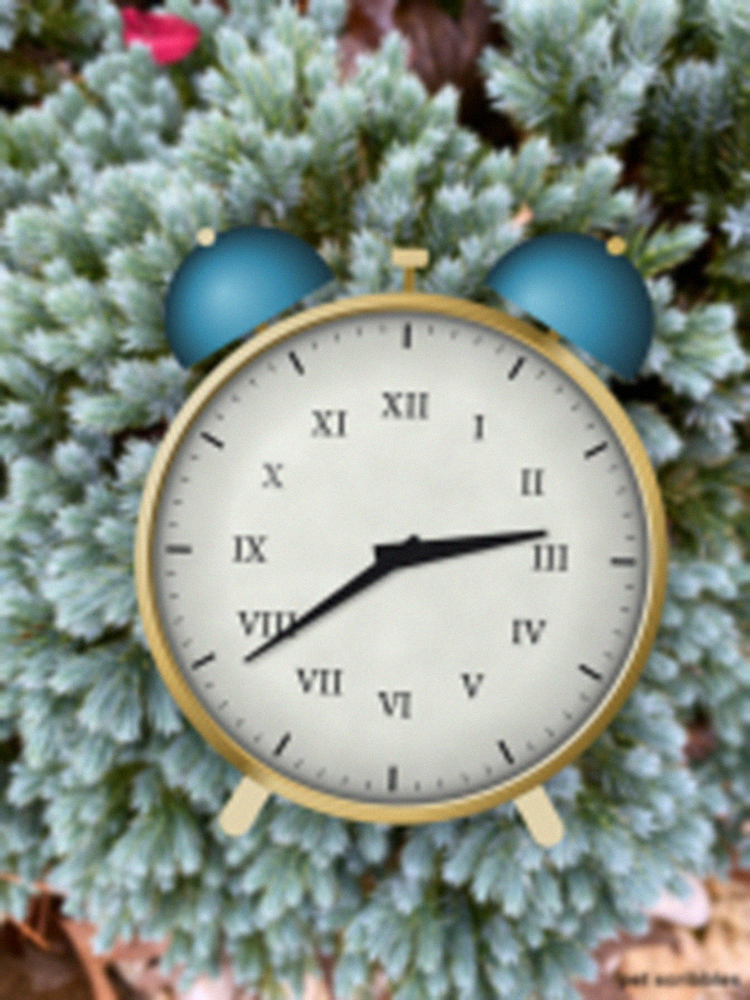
2,39
